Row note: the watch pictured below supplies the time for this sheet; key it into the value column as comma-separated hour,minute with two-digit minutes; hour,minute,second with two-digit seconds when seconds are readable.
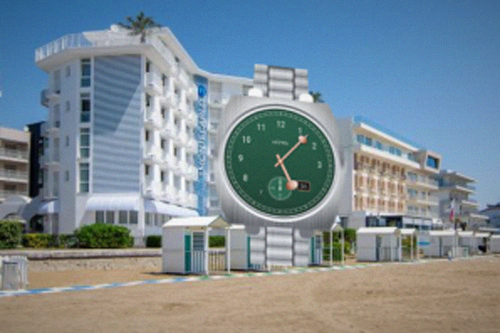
5,07
